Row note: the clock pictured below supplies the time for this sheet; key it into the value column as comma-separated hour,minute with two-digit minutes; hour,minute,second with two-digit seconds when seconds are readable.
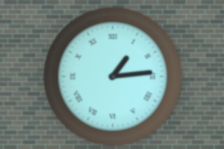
1,14
